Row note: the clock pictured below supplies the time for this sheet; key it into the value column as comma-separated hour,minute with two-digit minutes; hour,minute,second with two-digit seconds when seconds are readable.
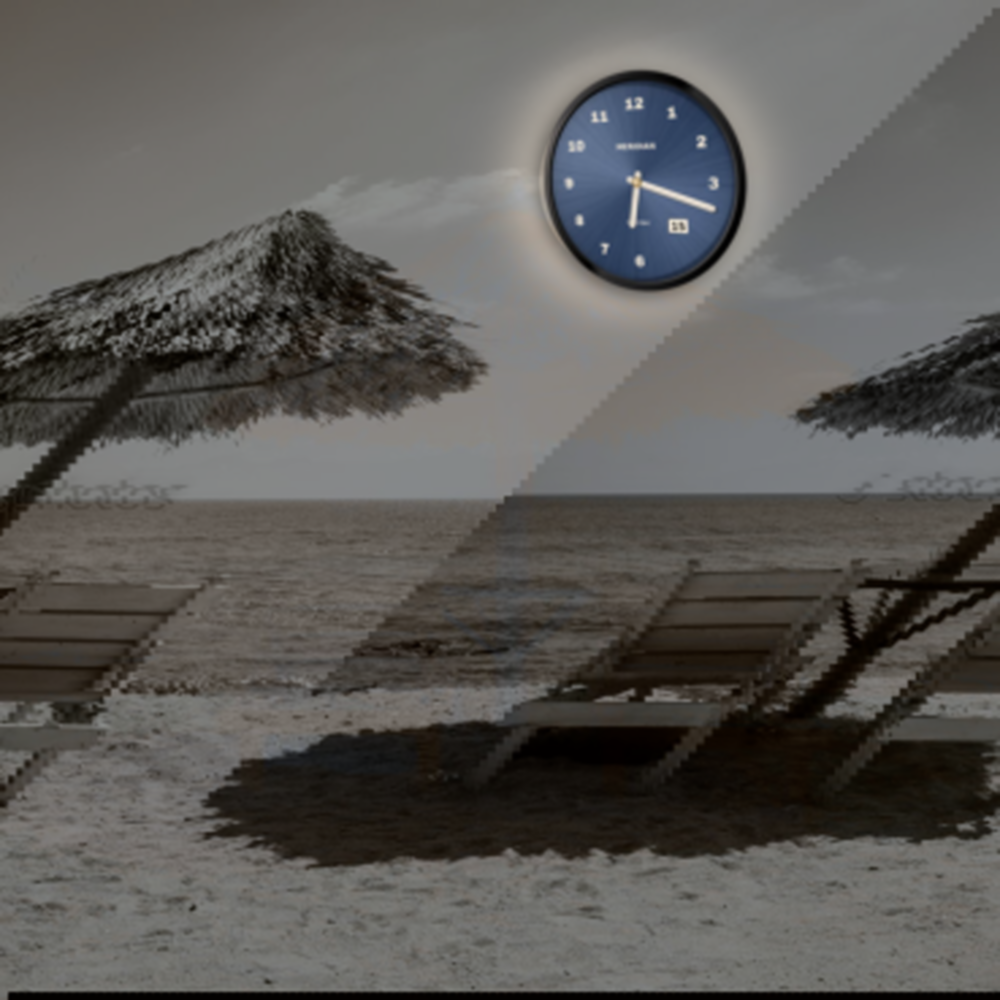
6,18
